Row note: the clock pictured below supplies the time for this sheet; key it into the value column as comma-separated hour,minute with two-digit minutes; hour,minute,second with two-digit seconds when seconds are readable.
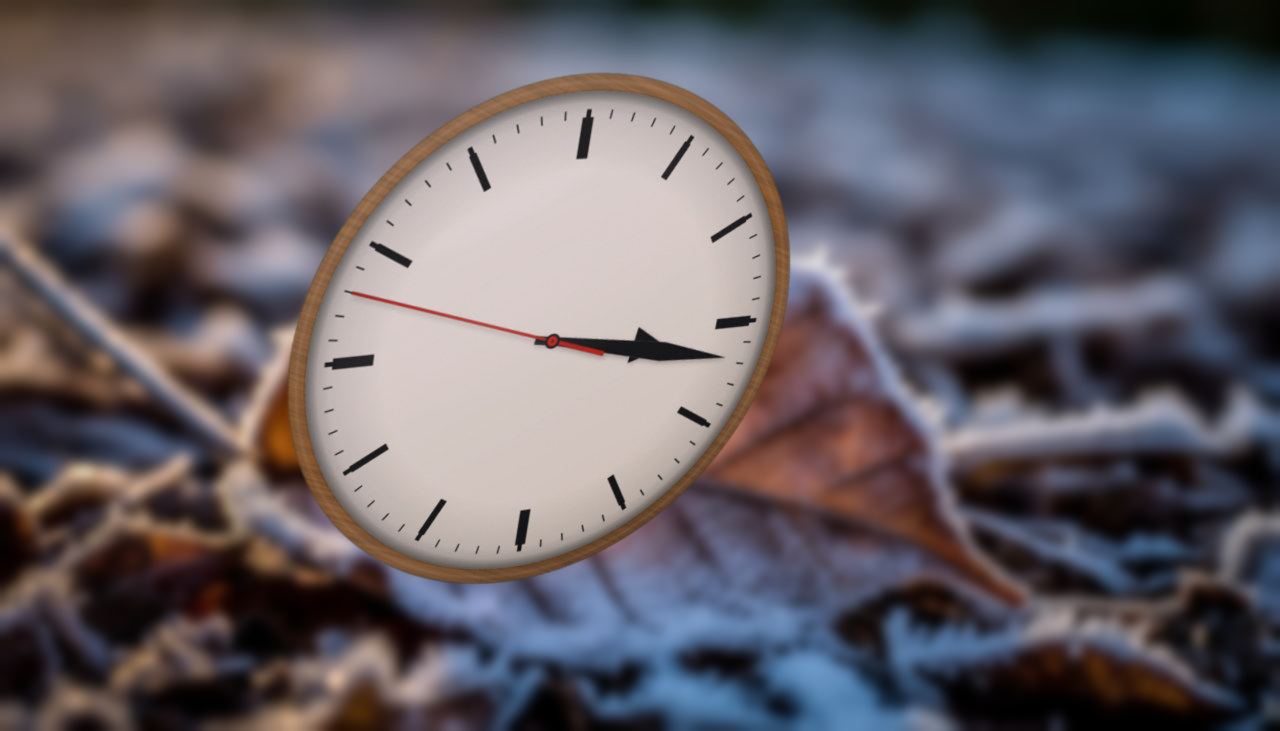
3,16,48
